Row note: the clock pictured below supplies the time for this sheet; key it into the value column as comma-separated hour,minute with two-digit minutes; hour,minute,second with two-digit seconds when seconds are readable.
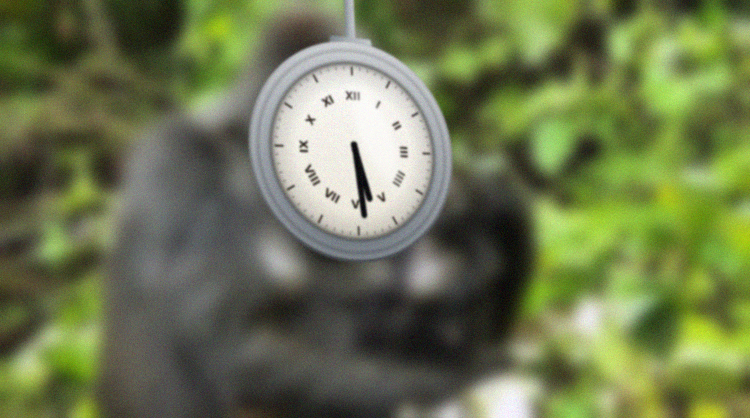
5,29
